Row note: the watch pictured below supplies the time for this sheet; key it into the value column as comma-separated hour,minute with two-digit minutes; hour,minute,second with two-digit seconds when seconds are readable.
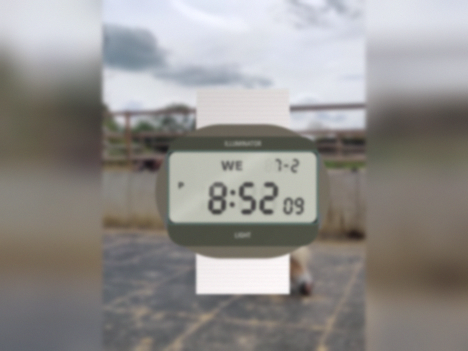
8,52,09
